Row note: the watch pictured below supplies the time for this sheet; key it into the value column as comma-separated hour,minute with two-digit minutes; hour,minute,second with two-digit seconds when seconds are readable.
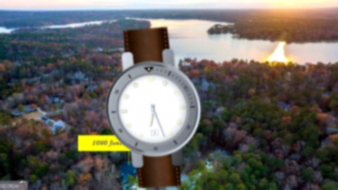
6,27
